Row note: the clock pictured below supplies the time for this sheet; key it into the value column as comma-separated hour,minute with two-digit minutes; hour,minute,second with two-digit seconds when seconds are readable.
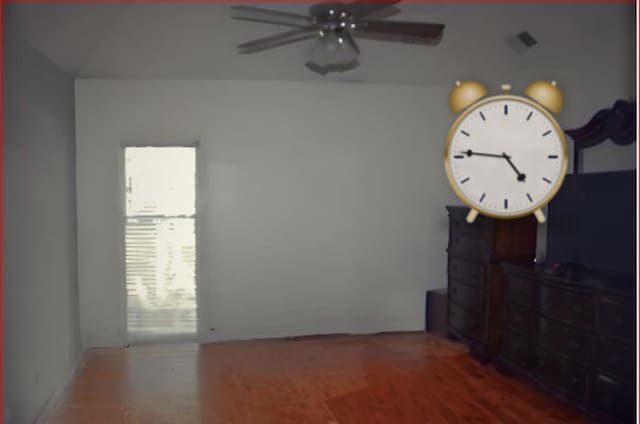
4,46
